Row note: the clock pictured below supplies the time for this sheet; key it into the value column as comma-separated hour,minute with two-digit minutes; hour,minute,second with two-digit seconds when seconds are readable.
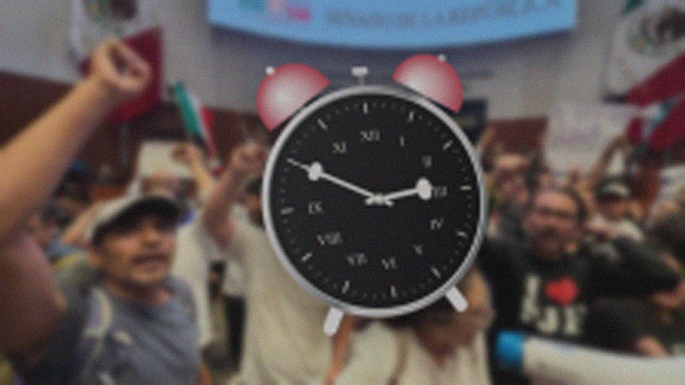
2,50
